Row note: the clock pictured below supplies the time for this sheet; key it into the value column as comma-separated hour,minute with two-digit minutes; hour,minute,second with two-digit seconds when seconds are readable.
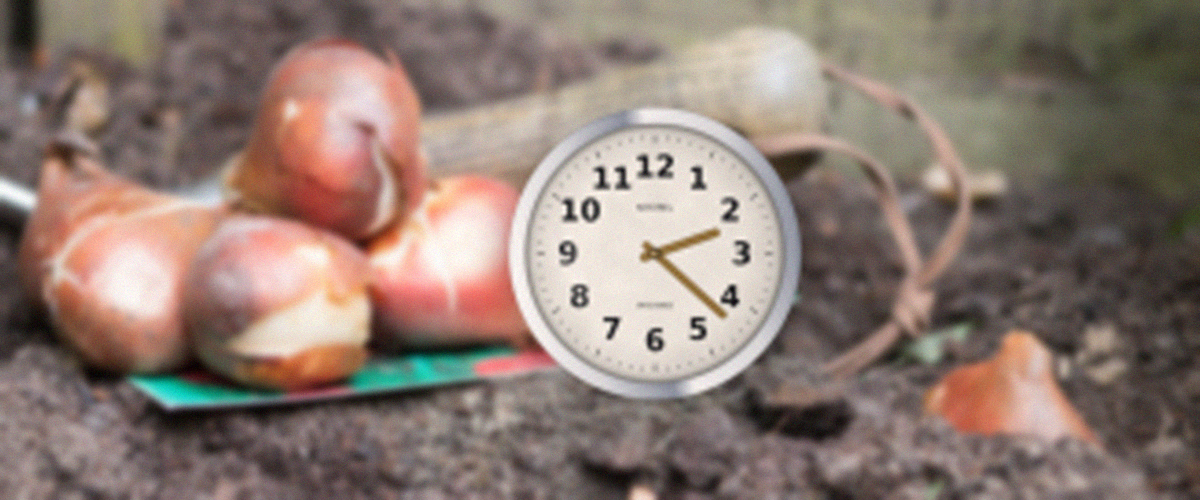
2,22
